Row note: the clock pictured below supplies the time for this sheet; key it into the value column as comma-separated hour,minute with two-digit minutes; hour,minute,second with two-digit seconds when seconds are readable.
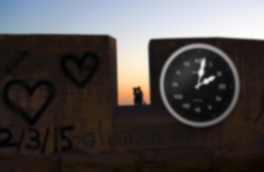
2,02
